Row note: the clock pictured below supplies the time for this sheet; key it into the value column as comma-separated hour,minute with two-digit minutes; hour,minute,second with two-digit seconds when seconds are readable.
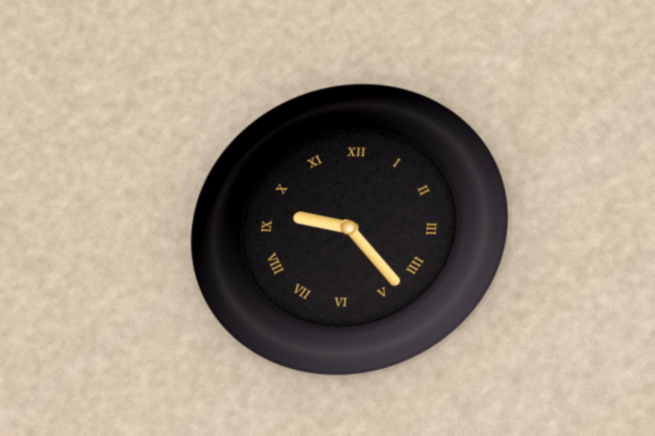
9,23
